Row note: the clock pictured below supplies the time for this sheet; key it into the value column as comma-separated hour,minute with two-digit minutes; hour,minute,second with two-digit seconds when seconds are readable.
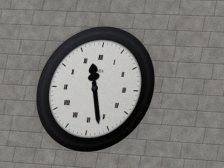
11,27
